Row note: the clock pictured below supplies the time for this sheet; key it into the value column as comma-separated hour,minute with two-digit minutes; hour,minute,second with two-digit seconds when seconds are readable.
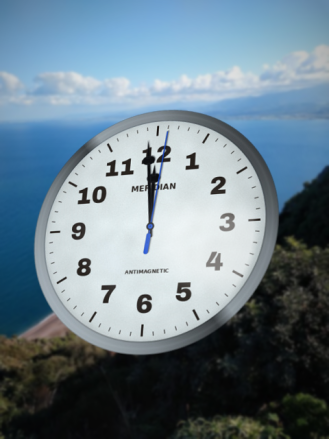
11,59,01
